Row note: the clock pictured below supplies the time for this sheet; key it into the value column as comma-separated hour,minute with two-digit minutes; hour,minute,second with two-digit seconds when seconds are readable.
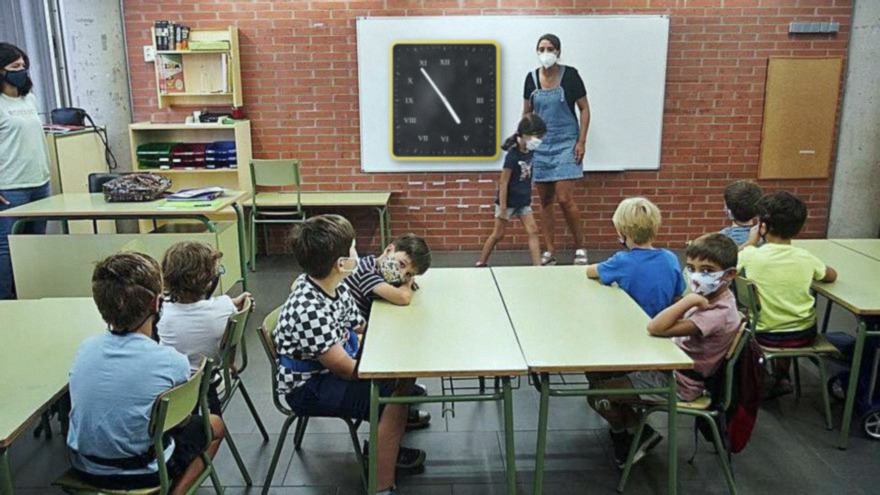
4,54
